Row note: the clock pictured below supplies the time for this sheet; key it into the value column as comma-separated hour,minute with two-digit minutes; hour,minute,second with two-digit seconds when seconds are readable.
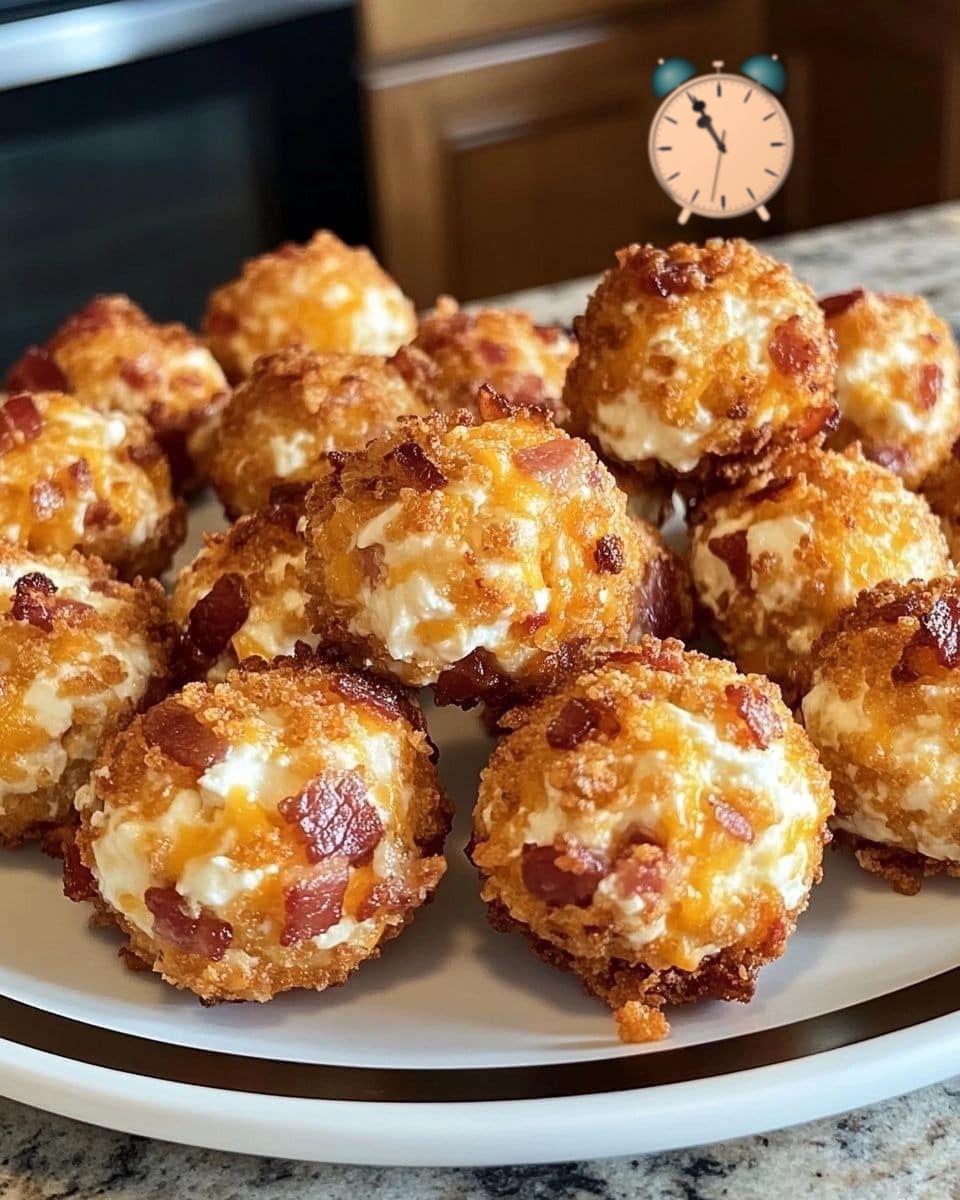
10,55,32
